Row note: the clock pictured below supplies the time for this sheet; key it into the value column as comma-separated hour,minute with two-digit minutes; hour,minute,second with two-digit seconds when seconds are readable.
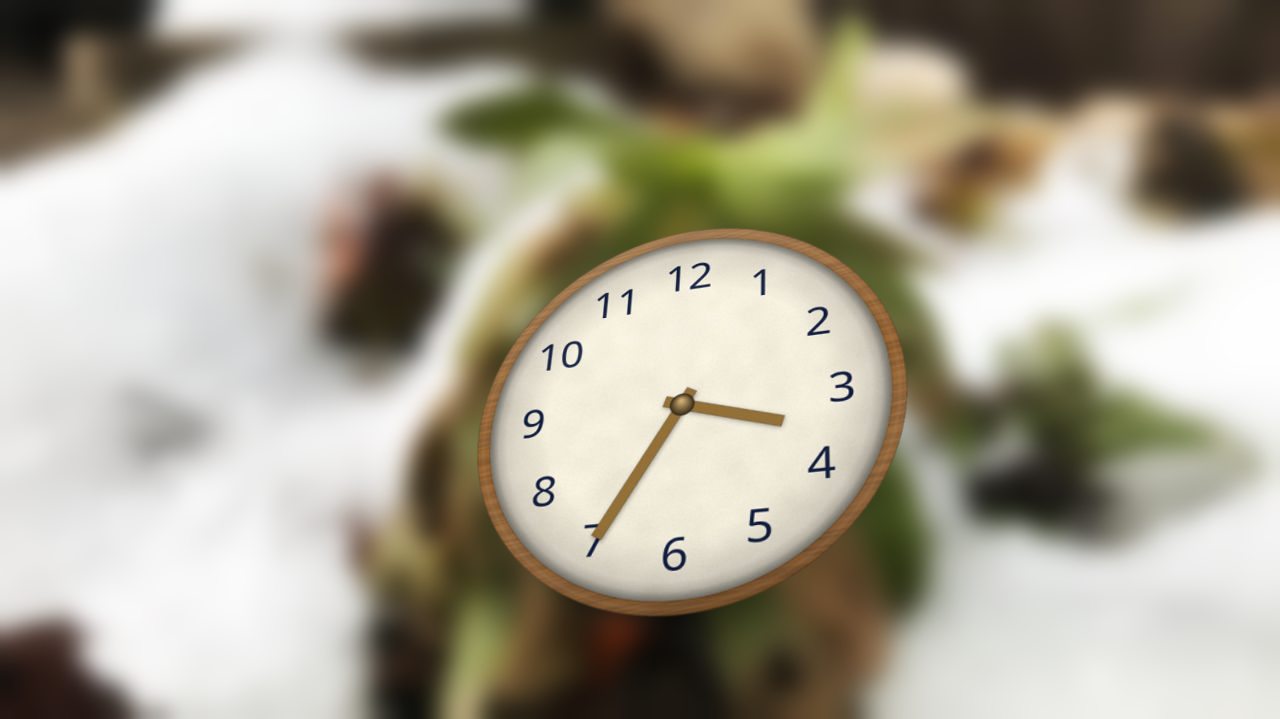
3,35
